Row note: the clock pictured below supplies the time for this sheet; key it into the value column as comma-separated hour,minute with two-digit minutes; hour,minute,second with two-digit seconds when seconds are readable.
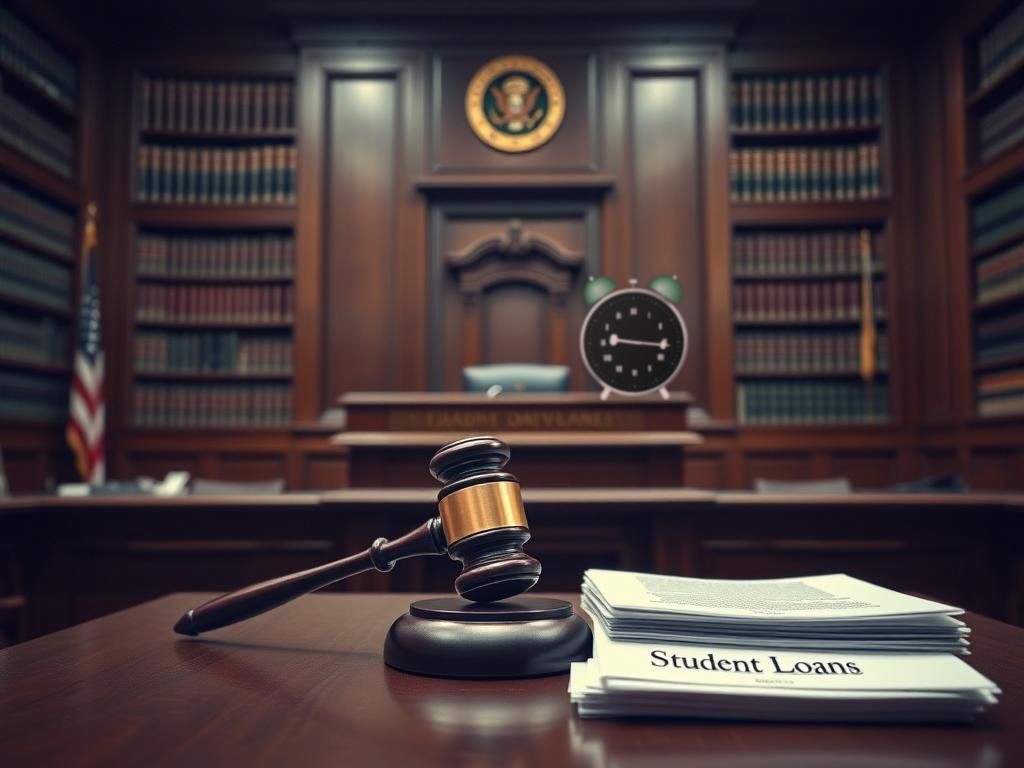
9,16
